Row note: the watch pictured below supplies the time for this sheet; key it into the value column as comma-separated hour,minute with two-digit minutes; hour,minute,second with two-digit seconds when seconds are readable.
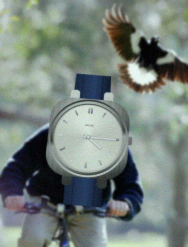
4,15
